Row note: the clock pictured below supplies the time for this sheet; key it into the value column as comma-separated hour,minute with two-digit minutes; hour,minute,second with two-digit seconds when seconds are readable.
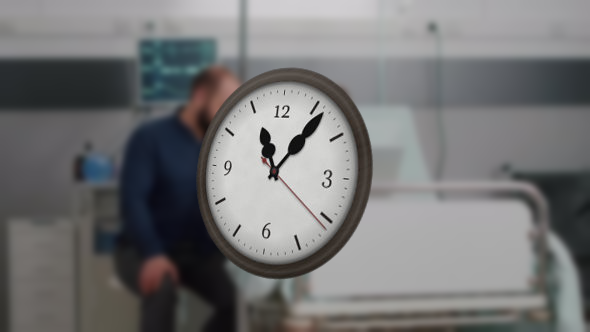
11,06,21
